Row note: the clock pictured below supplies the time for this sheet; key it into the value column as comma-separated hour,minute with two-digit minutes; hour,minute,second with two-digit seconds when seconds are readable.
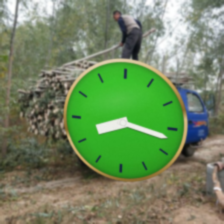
8,17
